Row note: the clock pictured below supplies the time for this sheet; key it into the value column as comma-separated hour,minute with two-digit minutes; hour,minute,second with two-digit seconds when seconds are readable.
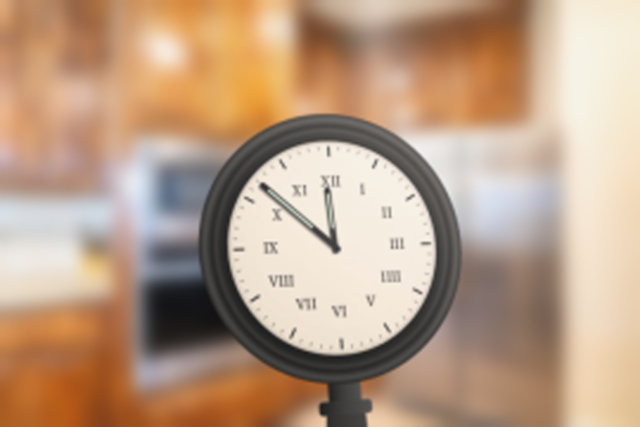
11,52
